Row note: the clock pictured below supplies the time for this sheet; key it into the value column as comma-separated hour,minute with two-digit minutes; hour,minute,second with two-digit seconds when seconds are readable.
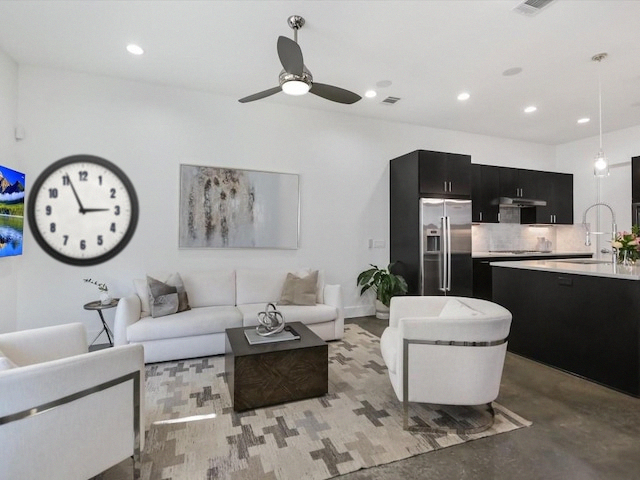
2,56
